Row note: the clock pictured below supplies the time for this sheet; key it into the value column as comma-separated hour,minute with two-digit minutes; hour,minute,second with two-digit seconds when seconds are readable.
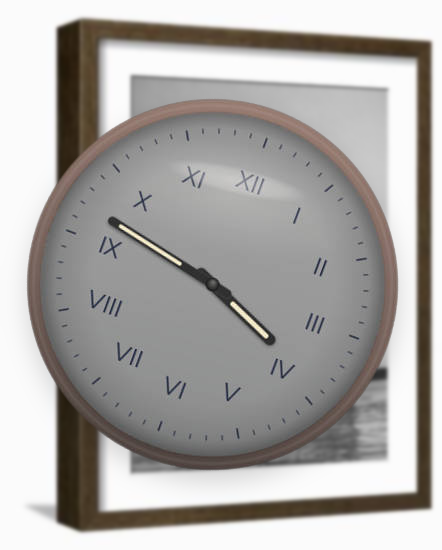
3,47
